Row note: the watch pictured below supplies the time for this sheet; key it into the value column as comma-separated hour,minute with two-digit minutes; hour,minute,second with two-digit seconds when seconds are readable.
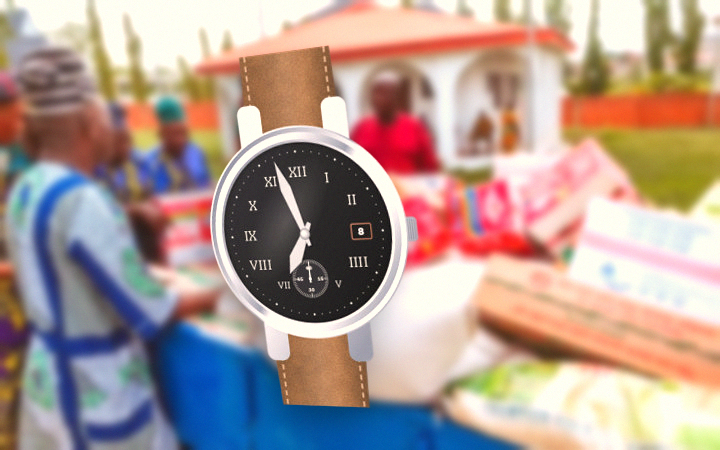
6,57
